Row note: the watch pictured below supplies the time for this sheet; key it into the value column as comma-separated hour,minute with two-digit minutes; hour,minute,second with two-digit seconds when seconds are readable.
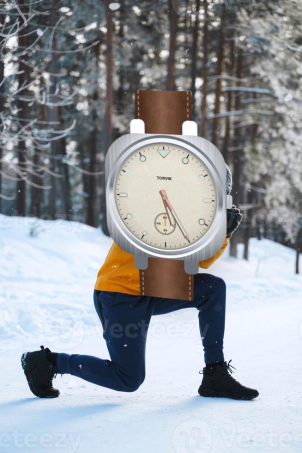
5,25
